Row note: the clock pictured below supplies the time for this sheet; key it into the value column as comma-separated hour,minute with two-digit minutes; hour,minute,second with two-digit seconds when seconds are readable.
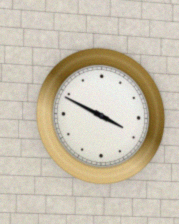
3,49
